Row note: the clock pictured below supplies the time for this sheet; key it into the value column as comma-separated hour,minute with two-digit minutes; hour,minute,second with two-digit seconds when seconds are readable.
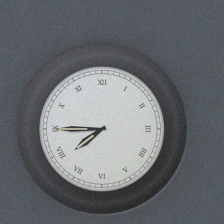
7,45
